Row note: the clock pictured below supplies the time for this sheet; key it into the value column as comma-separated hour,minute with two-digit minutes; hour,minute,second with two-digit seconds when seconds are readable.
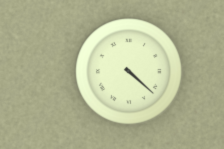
4,22
